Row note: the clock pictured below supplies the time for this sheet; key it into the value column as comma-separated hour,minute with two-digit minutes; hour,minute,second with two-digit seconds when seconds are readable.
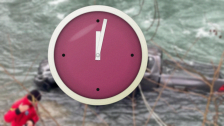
12,02
